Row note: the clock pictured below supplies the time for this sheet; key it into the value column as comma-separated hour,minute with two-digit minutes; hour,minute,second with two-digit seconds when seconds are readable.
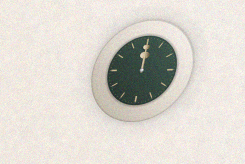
12,00
